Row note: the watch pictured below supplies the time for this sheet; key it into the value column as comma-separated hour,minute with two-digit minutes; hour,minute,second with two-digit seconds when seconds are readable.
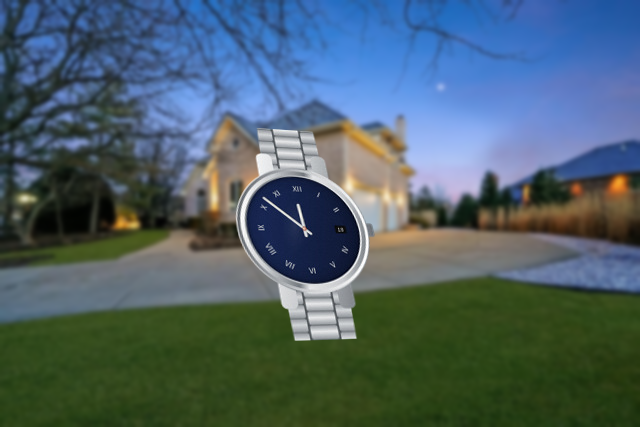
11,52
